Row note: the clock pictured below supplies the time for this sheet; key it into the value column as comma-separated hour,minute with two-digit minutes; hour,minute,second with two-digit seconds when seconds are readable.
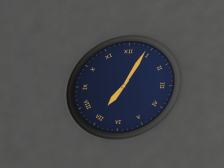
7,04
